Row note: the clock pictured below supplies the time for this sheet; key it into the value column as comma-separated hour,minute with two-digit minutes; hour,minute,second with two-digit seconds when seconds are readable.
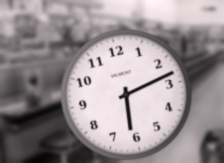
6,13
